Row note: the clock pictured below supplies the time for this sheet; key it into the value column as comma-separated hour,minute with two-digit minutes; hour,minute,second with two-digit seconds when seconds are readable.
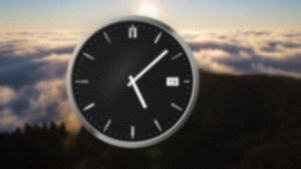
5,08
